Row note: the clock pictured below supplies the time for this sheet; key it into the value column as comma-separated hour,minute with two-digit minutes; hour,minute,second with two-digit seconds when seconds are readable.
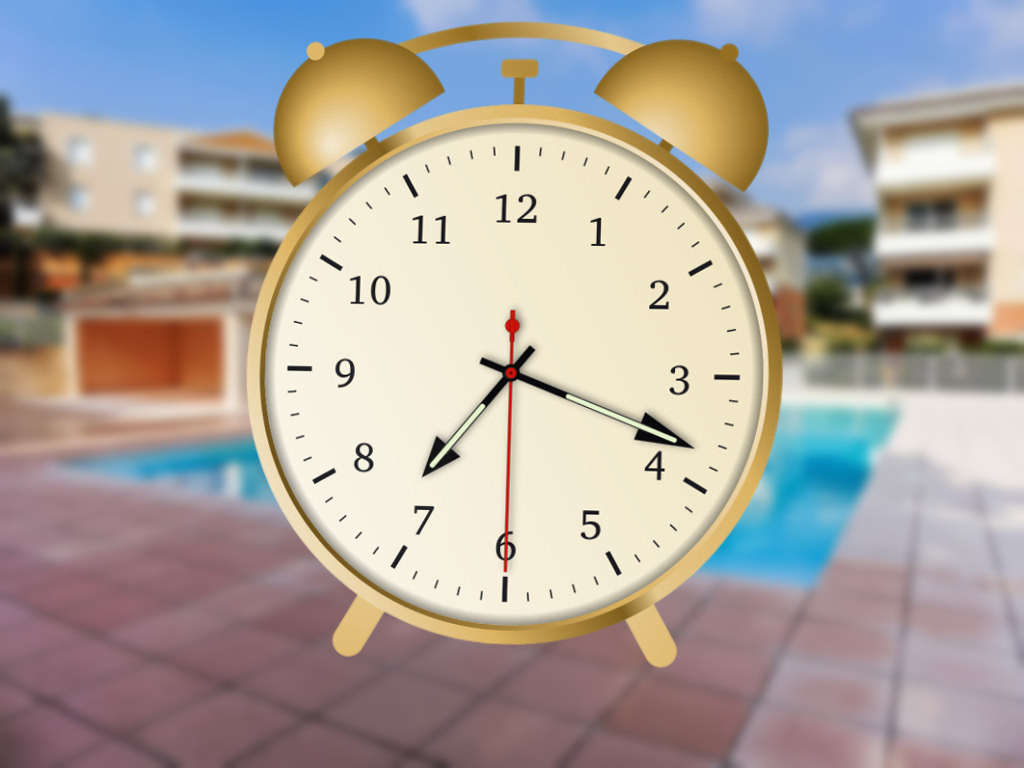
7,18,30
